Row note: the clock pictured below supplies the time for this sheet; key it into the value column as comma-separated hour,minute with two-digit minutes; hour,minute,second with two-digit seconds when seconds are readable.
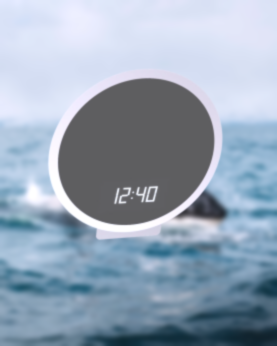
12,40
